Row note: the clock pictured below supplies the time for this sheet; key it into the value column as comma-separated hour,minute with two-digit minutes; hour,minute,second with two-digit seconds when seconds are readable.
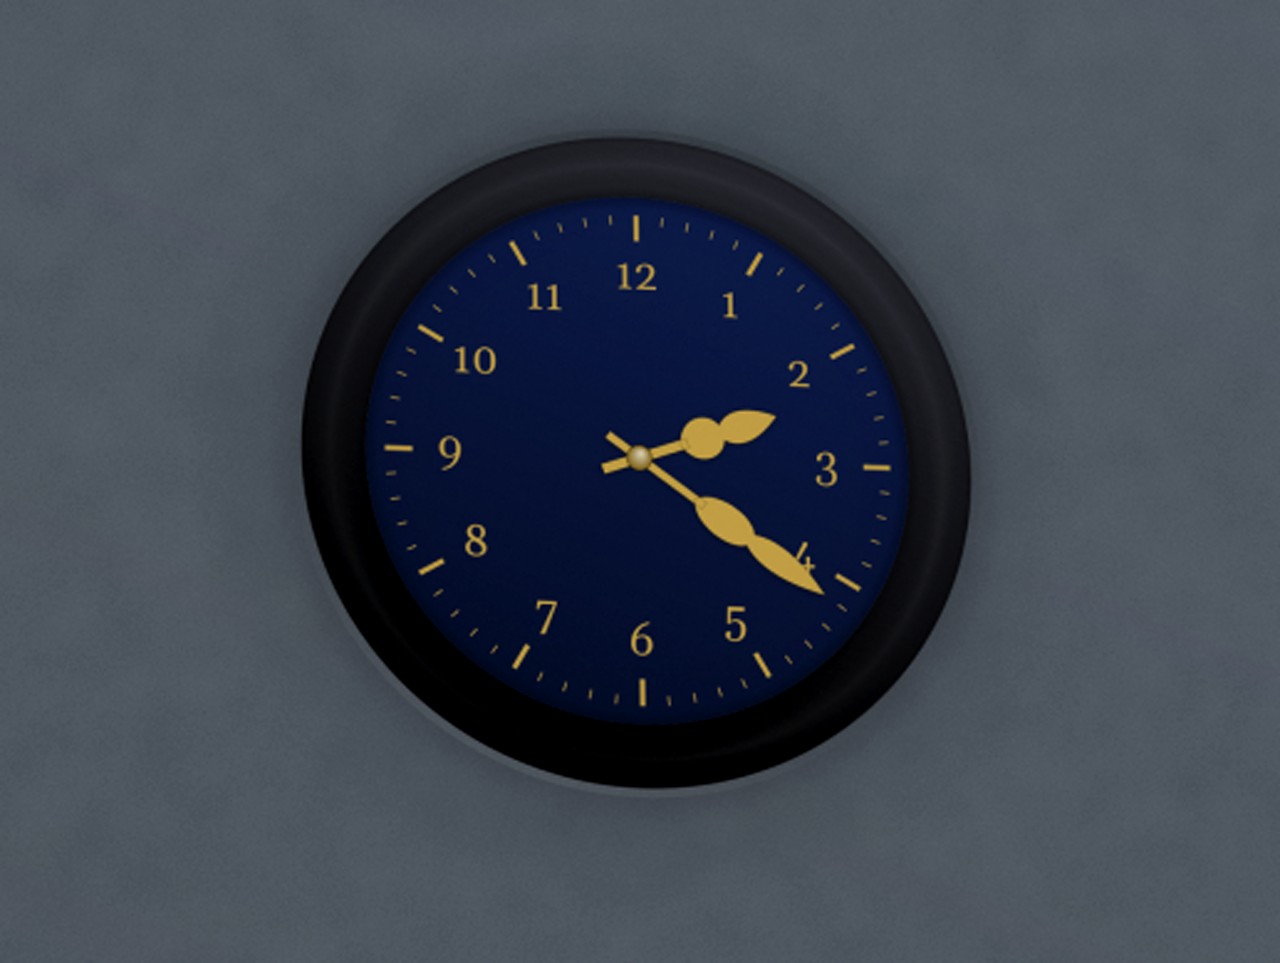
2,21
